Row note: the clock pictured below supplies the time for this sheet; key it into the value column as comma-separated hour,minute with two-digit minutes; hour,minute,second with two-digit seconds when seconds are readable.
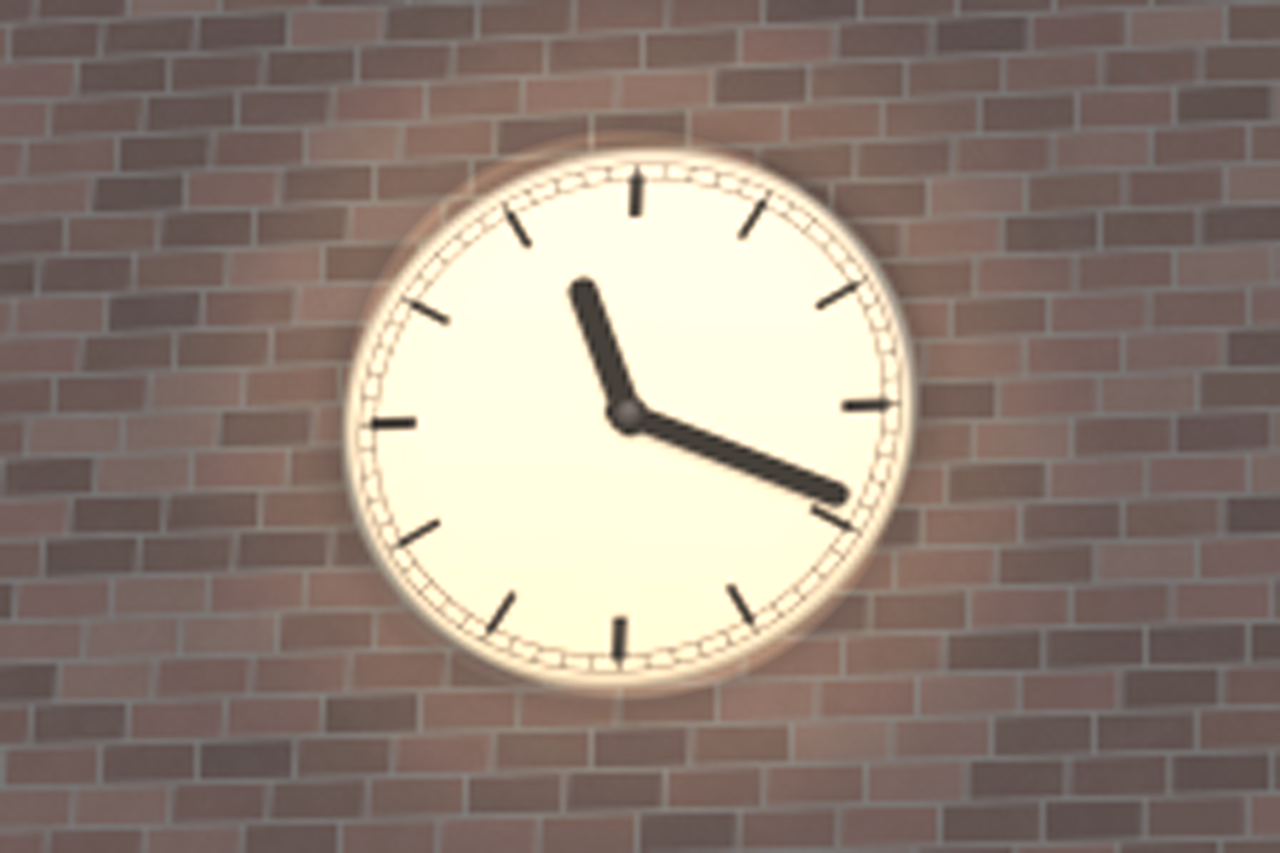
11,19
